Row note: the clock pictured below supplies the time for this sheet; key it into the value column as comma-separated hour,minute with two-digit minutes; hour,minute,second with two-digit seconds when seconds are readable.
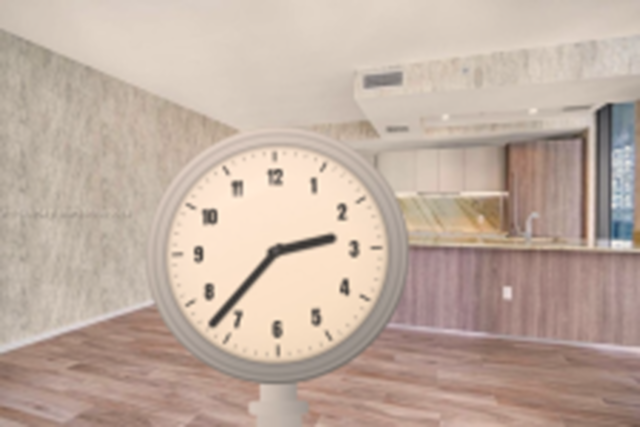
2,37
